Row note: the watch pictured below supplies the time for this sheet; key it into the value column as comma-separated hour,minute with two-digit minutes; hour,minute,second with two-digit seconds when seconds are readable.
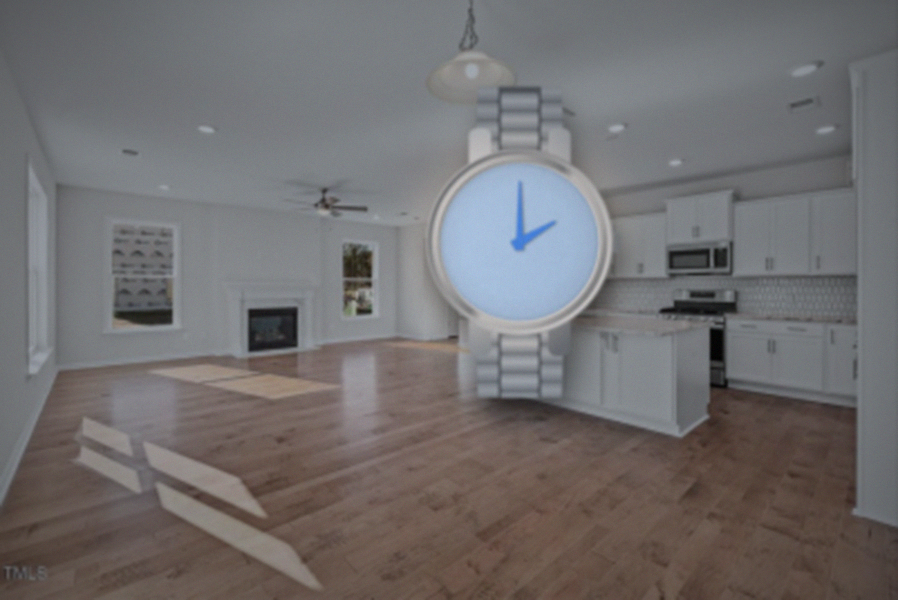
2,00
